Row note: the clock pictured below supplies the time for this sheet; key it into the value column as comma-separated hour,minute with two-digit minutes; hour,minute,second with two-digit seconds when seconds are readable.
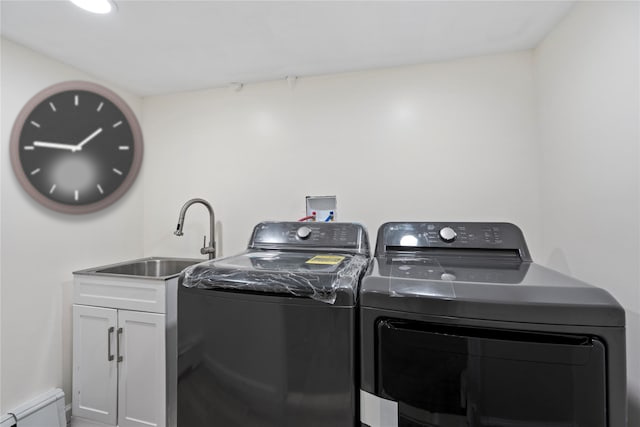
1,46
